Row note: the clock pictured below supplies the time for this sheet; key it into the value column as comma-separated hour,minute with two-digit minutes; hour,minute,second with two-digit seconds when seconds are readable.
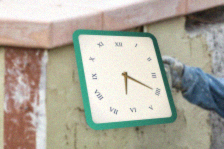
6,20
